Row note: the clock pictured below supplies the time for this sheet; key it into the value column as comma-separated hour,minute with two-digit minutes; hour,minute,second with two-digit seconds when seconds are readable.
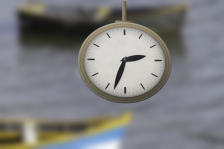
2,33
